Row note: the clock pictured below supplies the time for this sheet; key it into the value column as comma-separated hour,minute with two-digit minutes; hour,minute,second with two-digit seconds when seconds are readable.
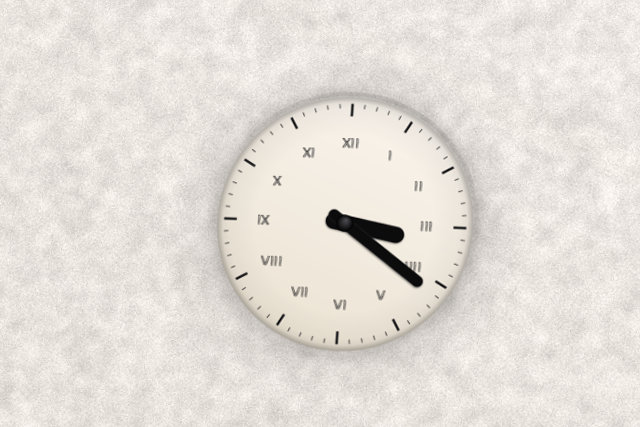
3,21
